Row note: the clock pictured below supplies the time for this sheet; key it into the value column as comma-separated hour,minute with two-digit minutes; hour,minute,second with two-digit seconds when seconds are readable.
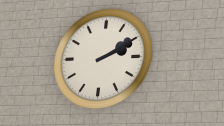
2,10
